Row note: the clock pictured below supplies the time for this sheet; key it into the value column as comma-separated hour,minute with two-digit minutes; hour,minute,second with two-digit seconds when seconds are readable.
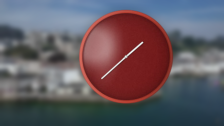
1,38
